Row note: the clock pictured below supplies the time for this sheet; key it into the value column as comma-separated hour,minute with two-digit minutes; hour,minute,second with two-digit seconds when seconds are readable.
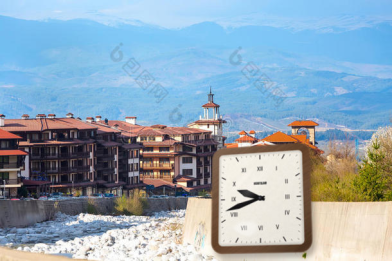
9,42
